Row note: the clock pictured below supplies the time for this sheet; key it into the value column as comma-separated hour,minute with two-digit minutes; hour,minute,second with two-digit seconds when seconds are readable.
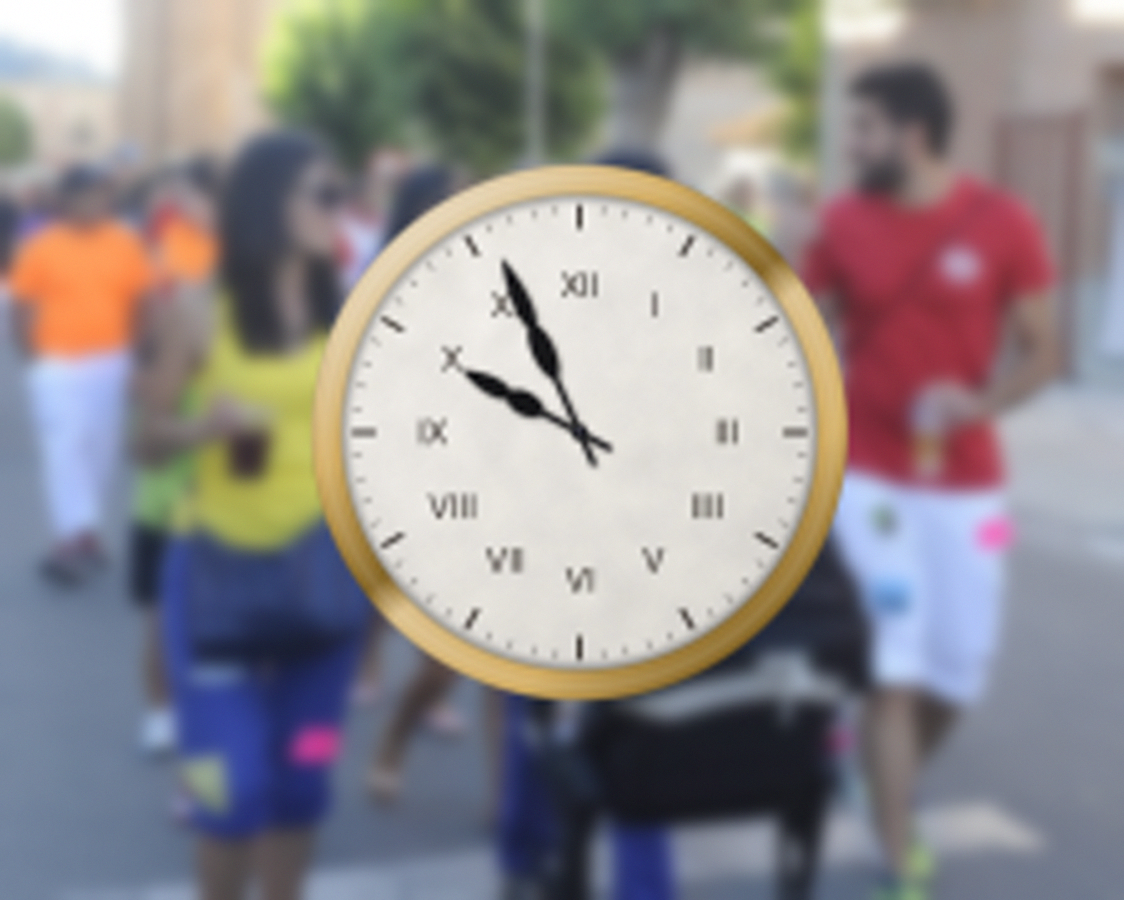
9,56
